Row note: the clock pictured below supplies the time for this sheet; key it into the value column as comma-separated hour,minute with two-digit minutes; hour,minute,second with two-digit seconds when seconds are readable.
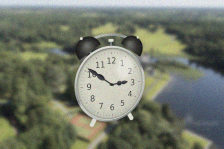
2,51
